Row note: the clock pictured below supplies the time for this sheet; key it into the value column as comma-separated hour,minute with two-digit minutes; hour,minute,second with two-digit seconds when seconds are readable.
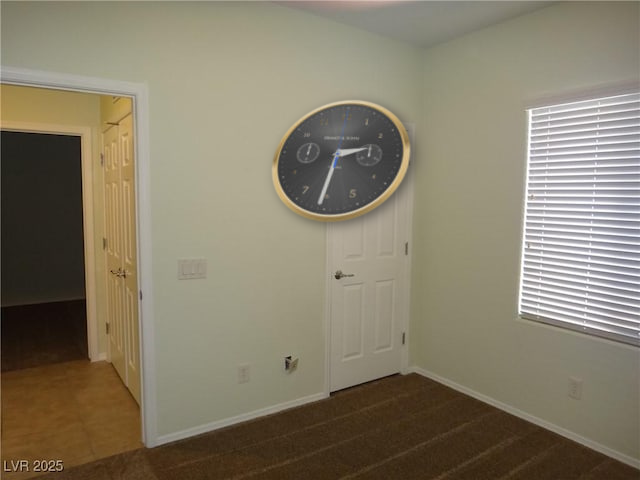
2,31
